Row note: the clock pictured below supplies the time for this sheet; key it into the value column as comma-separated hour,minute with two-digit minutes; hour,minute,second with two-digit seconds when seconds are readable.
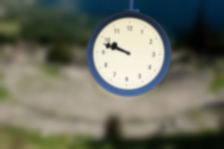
9,48
